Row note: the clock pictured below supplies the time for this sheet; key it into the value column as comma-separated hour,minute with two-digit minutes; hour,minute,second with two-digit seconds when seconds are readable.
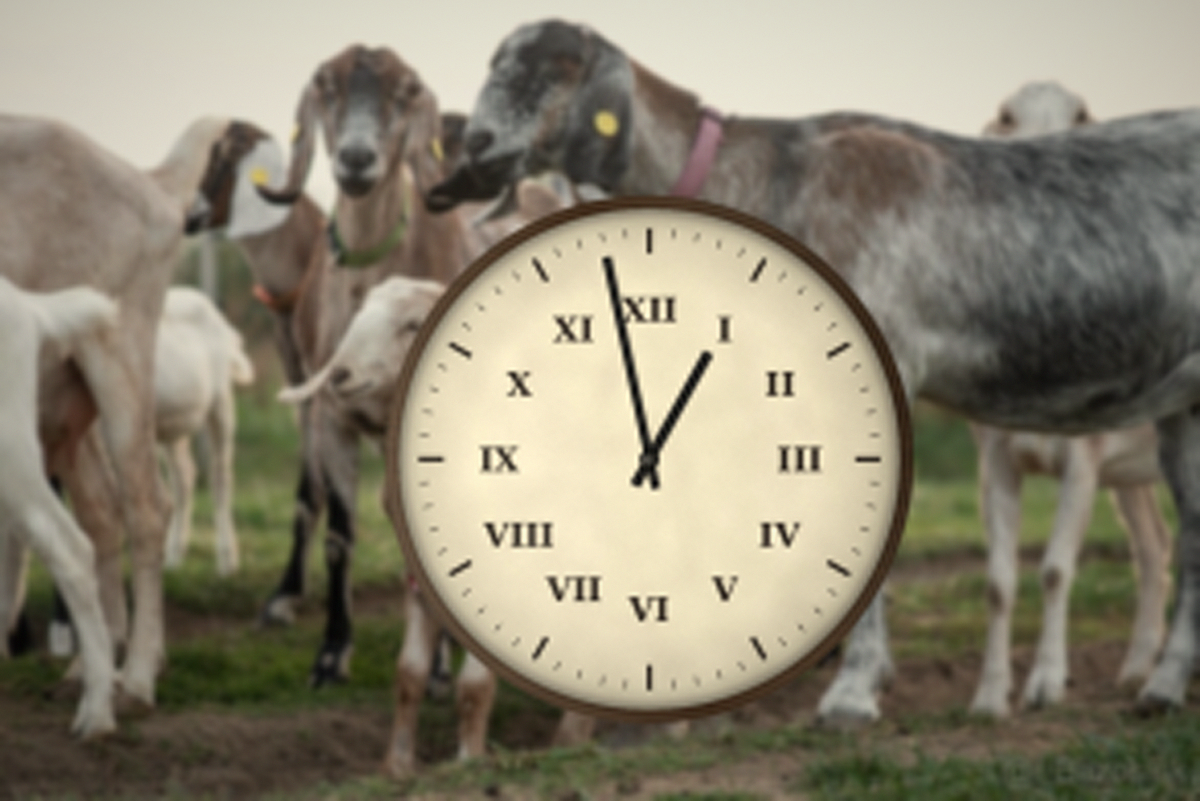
12,58
